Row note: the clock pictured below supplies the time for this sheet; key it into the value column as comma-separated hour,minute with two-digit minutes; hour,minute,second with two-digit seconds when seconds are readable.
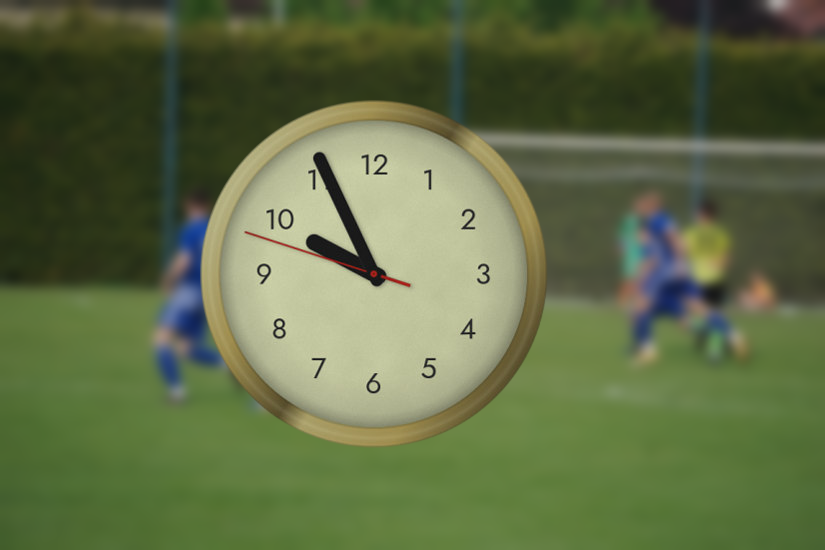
9,55,48
